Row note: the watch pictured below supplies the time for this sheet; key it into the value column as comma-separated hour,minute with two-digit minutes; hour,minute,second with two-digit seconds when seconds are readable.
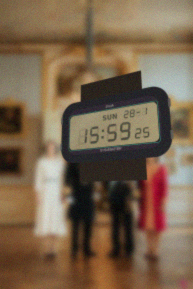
15,59,25
